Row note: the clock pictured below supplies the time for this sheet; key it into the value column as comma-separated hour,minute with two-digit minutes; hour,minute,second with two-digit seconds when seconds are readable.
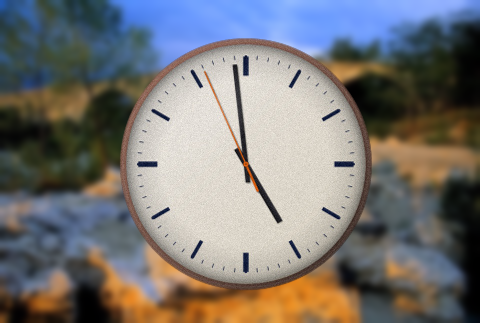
4,58,56
